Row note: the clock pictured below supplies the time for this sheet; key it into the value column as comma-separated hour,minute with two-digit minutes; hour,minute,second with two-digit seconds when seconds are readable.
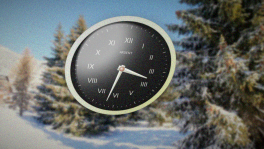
3,32
